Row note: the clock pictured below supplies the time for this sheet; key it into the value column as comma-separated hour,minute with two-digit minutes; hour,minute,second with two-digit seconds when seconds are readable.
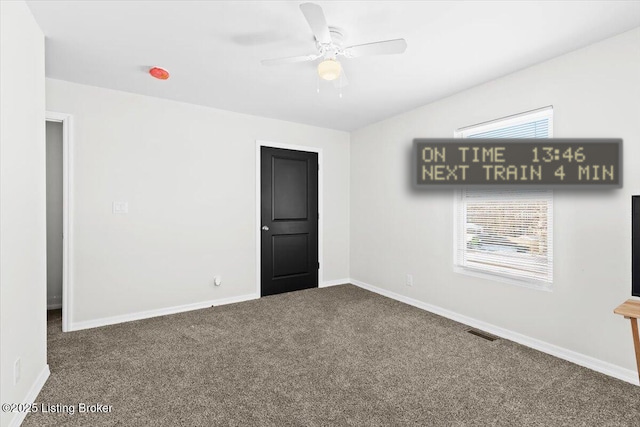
13,46
